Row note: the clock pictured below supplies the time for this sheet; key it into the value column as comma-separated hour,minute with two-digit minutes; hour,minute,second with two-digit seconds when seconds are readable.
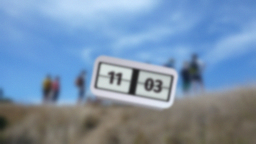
11,03
